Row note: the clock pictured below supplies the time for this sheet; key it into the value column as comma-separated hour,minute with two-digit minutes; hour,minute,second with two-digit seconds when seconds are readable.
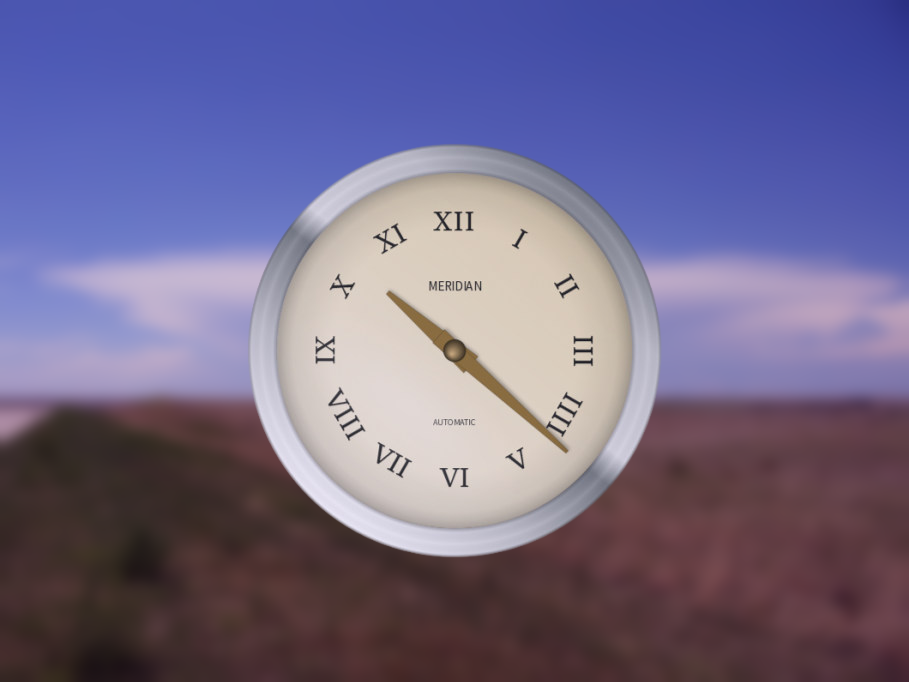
10,22
